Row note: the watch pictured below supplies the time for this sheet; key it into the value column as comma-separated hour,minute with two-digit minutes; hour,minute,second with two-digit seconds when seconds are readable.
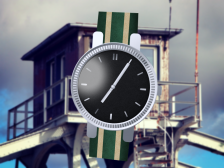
7,05
